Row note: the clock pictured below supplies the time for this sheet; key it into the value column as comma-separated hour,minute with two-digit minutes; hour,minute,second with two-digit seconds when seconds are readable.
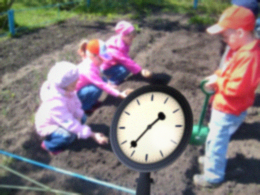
1,37
